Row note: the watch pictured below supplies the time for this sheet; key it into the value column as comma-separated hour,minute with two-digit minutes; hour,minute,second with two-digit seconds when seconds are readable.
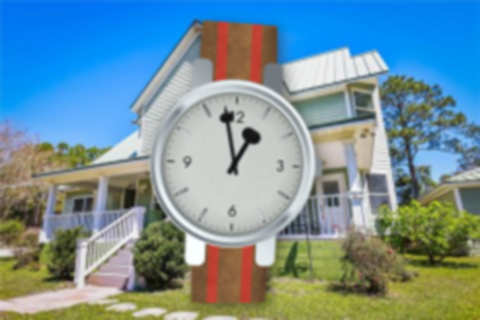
12,58
